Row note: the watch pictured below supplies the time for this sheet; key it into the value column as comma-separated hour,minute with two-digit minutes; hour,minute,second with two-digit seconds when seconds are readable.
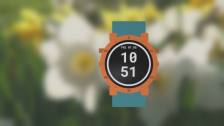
10,51
